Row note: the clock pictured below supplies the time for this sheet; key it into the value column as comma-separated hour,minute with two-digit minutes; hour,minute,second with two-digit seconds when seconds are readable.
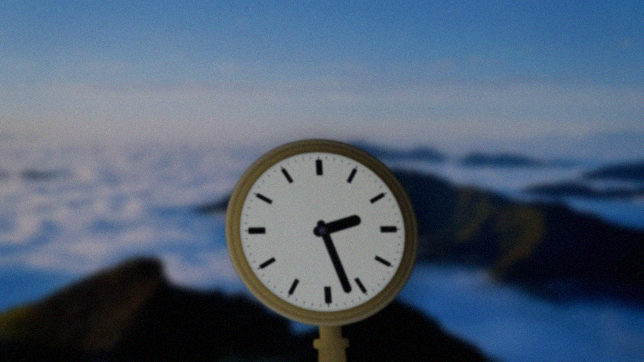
2,27
